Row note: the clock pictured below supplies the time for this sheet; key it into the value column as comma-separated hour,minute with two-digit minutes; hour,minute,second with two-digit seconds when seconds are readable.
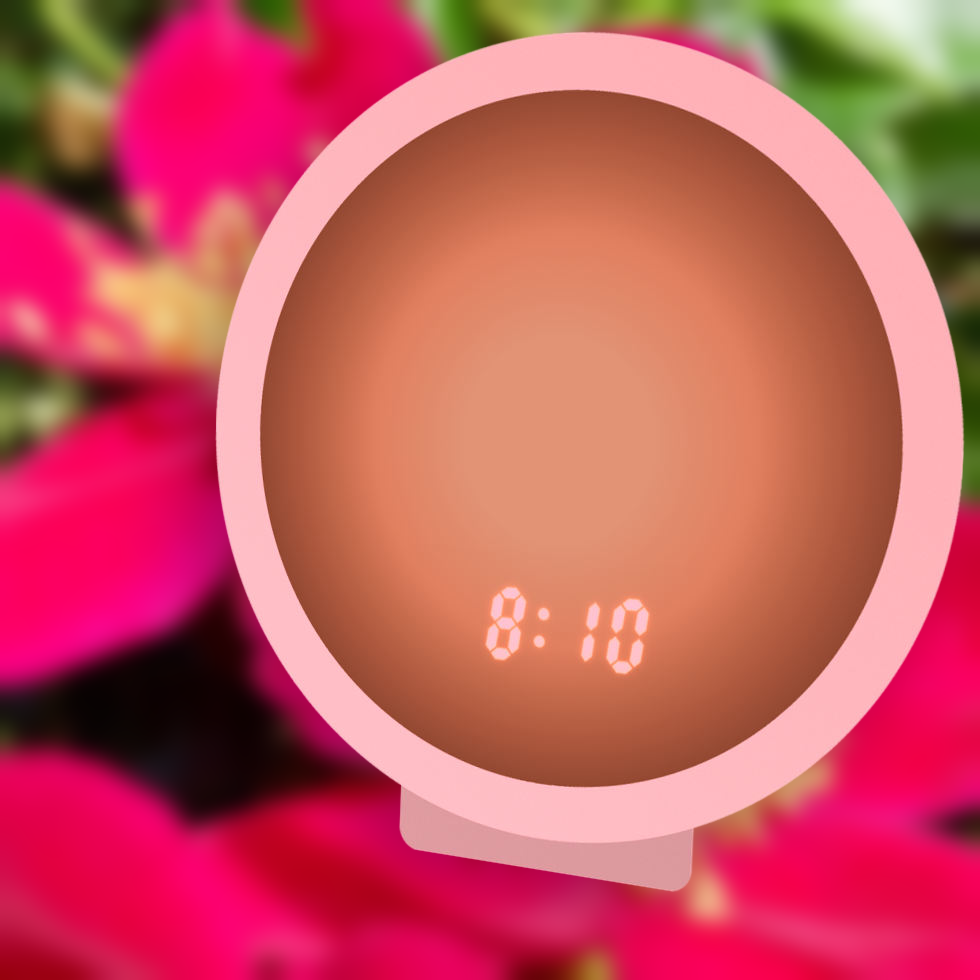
8,10
